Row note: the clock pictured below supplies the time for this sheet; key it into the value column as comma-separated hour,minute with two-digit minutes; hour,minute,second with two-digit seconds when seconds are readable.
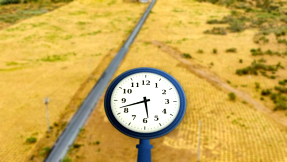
5,42
